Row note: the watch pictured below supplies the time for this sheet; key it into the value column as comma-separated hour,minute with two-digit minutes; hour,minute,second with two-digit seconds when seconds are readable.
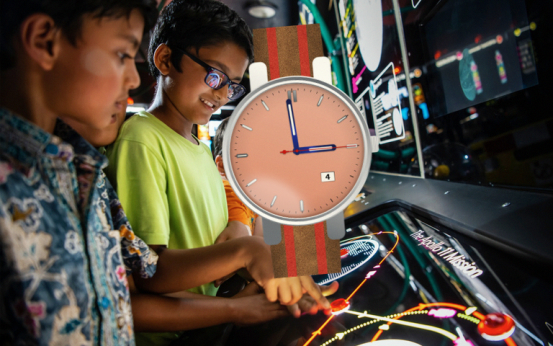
2,59,15
